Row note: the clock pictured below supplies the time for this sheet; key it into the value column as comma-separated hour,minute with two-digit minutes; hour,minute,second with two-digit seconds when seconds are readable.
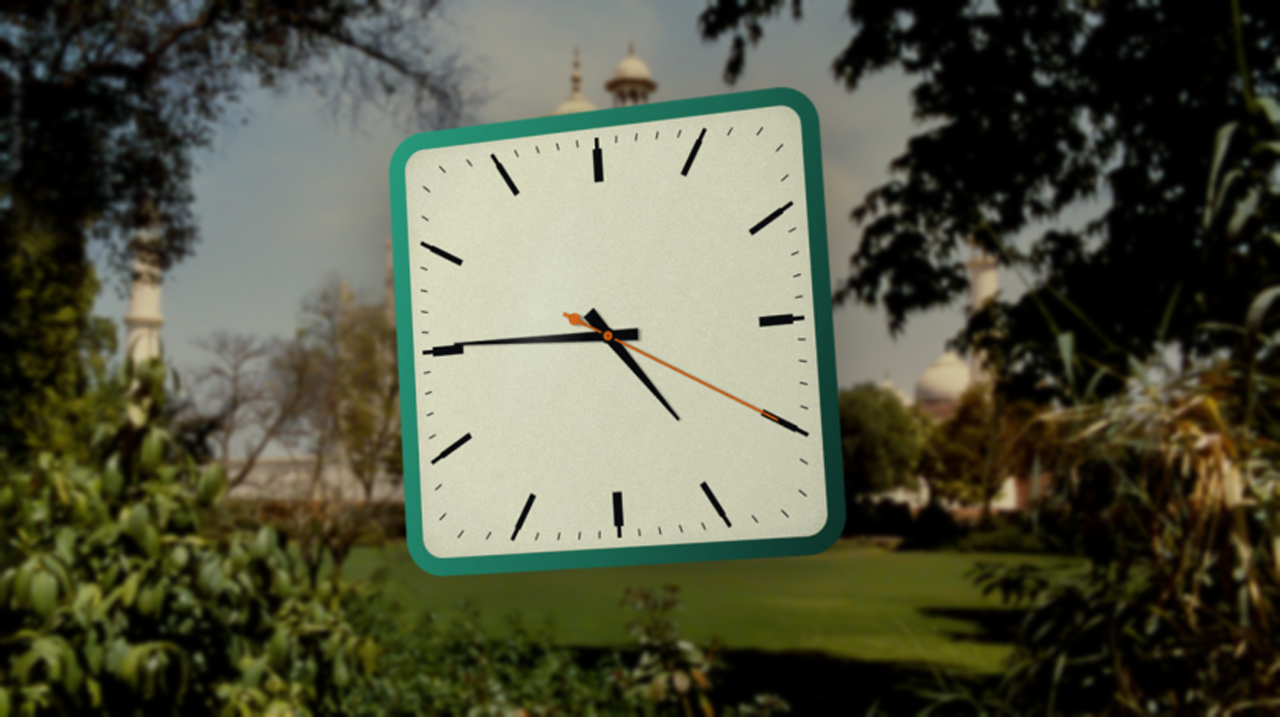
4,45,20
